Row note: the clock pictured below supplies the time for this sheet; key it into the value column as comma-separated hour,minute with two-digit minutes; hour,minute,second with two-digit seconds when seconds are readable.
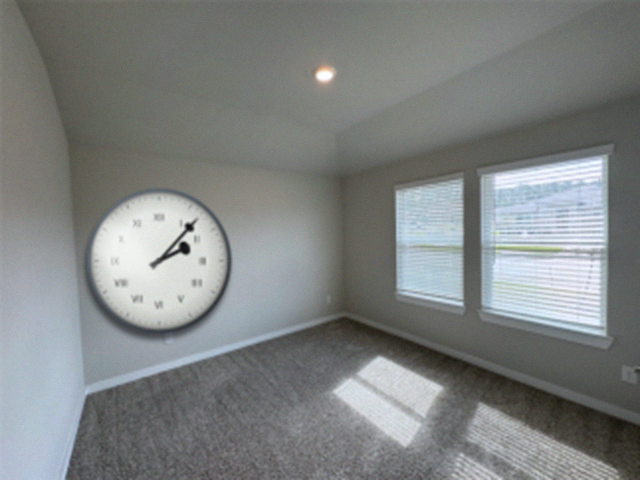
2,07
